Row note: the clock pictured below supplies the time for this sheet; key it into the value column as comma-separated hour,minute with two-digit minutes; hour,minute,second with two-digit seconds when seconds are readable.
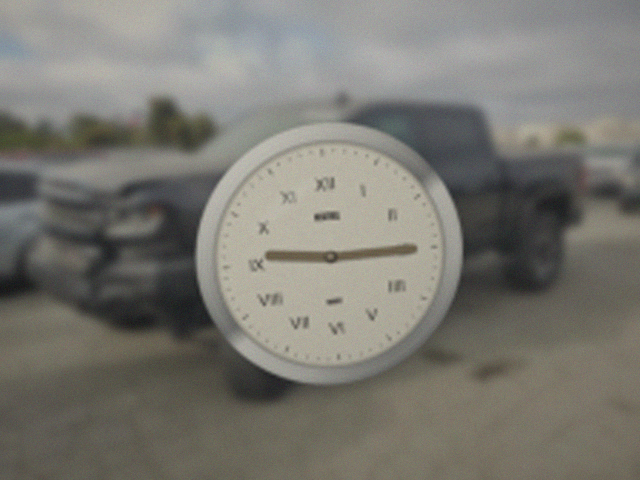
9,15
